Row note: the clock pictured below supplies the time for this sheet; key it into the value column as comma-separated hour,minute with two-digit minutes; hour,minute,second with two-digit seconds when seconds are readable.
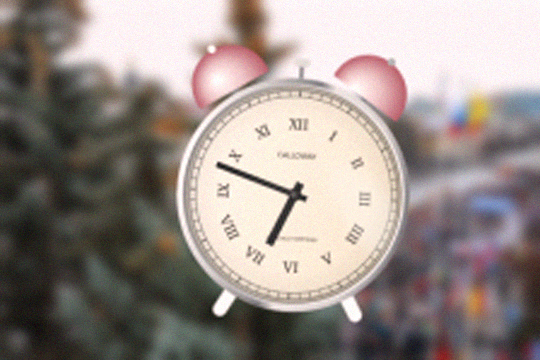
6,48
